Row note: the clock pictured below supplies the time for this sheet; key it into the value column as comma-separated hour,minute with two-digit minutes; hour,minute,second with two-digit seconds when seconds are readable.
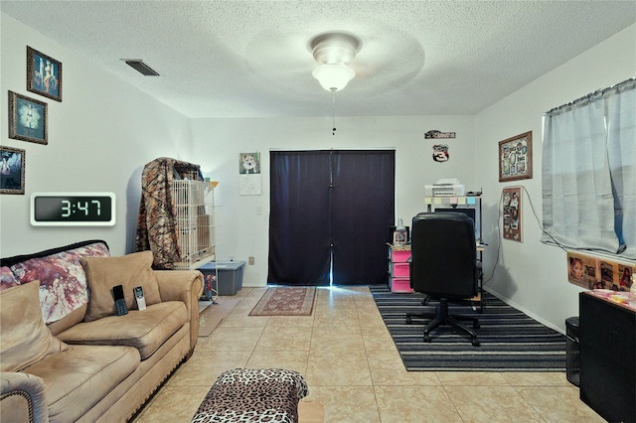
3,47
